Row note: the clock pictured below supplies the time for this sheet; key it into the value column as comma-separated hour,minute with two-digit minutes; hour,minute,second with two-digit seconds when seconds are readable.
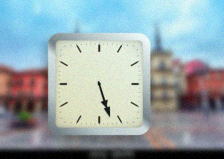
5,27
